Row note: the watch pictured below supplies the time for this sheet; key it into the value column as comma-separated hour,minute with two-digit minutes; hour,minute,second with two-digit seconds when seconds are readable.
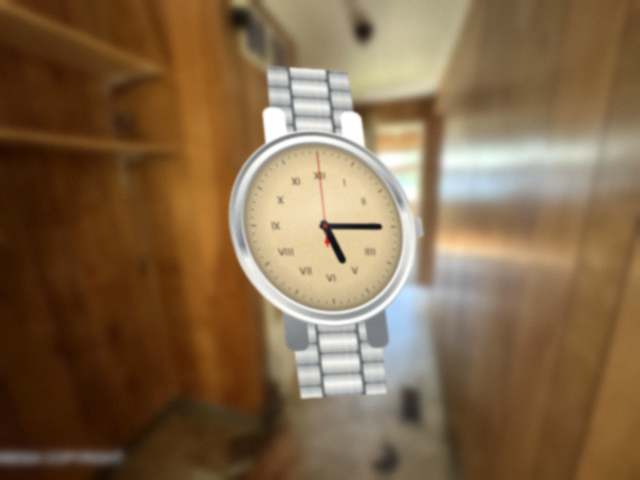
5,15,00
